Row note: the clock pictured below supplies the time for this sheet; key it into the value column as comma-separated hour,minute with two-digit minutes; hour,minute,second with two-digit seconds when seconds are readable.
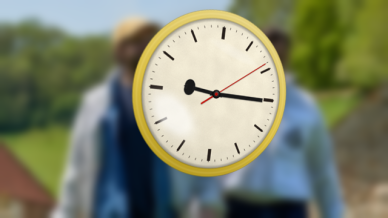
9,15,09
